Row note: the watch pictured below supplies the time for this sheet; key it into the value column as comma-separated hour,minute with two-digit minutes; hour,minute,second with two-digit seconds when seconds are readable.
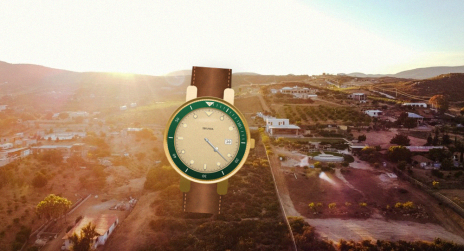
4,22
